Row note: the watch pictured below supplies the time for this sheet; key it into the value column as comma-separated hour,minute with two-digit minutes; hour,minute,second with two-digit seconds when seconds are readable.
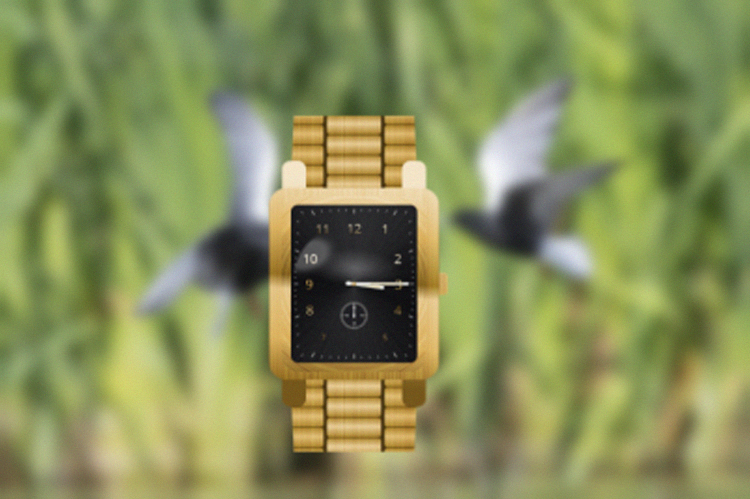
3,15
